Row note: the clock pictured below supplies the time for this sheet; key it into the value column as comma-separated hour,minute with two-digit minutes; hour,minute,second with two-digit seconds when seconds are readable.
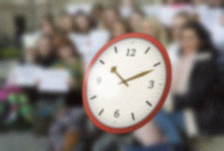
10,11
